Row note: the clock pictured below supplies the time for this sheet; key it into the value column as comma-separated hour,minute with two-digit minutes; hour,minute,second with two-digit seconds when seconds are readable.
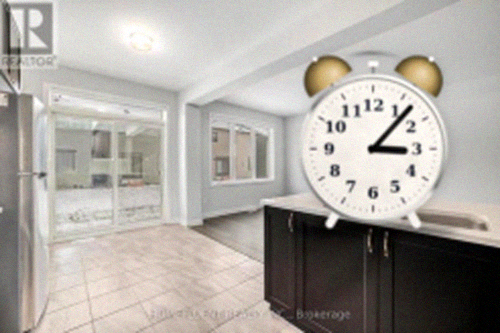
3,07
